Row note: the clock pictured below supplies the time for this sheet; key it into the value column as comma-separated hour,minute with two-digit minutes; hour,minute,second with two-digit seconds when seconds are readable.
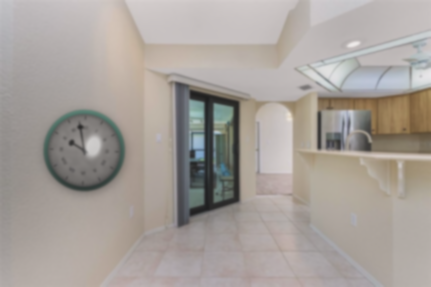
9,58
